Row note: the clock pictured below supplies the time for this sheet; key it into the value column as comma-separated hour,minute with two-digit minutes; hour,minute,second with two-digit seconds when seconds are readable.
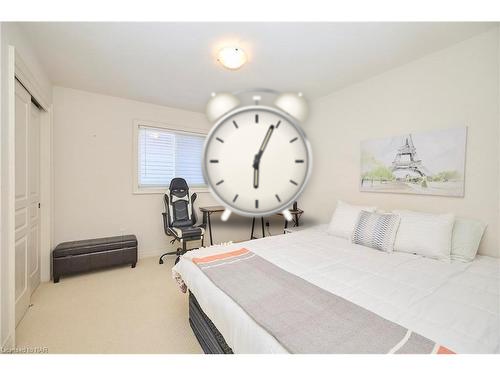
6,04
